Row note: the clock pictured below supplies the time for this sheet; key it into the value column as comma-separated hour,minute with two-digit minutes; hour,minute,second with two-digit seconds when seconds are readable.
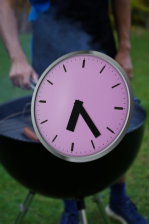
6,23
